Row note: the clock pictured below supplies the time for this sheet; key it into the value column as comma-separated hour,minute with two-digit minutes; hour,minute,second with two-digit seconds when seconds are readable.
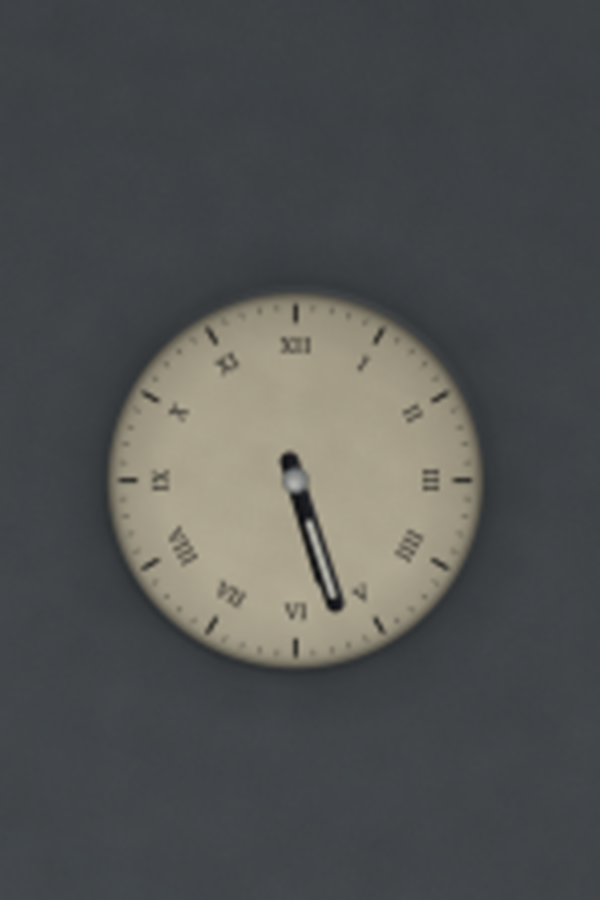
5,27
